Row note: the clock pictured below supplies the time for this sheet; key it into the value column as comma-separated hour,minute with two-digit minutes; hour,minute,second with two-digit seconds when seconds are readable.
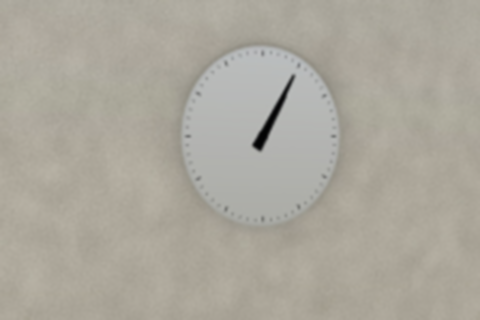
1,05
